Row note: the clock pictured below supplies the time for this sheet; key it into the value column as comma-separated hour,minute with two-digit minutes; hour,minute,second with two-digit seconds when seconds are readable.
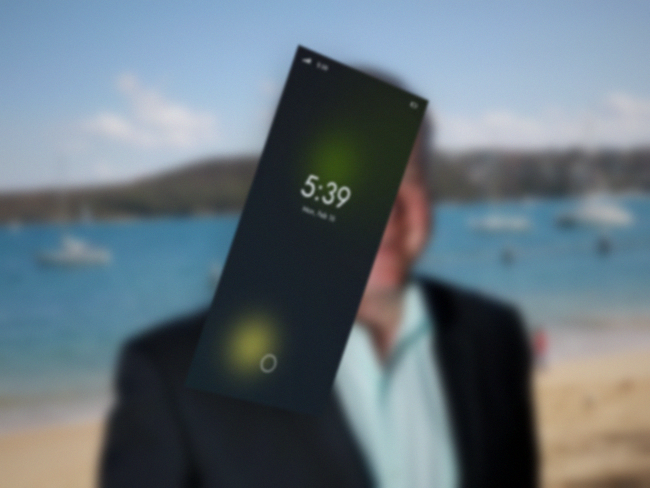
5,39
